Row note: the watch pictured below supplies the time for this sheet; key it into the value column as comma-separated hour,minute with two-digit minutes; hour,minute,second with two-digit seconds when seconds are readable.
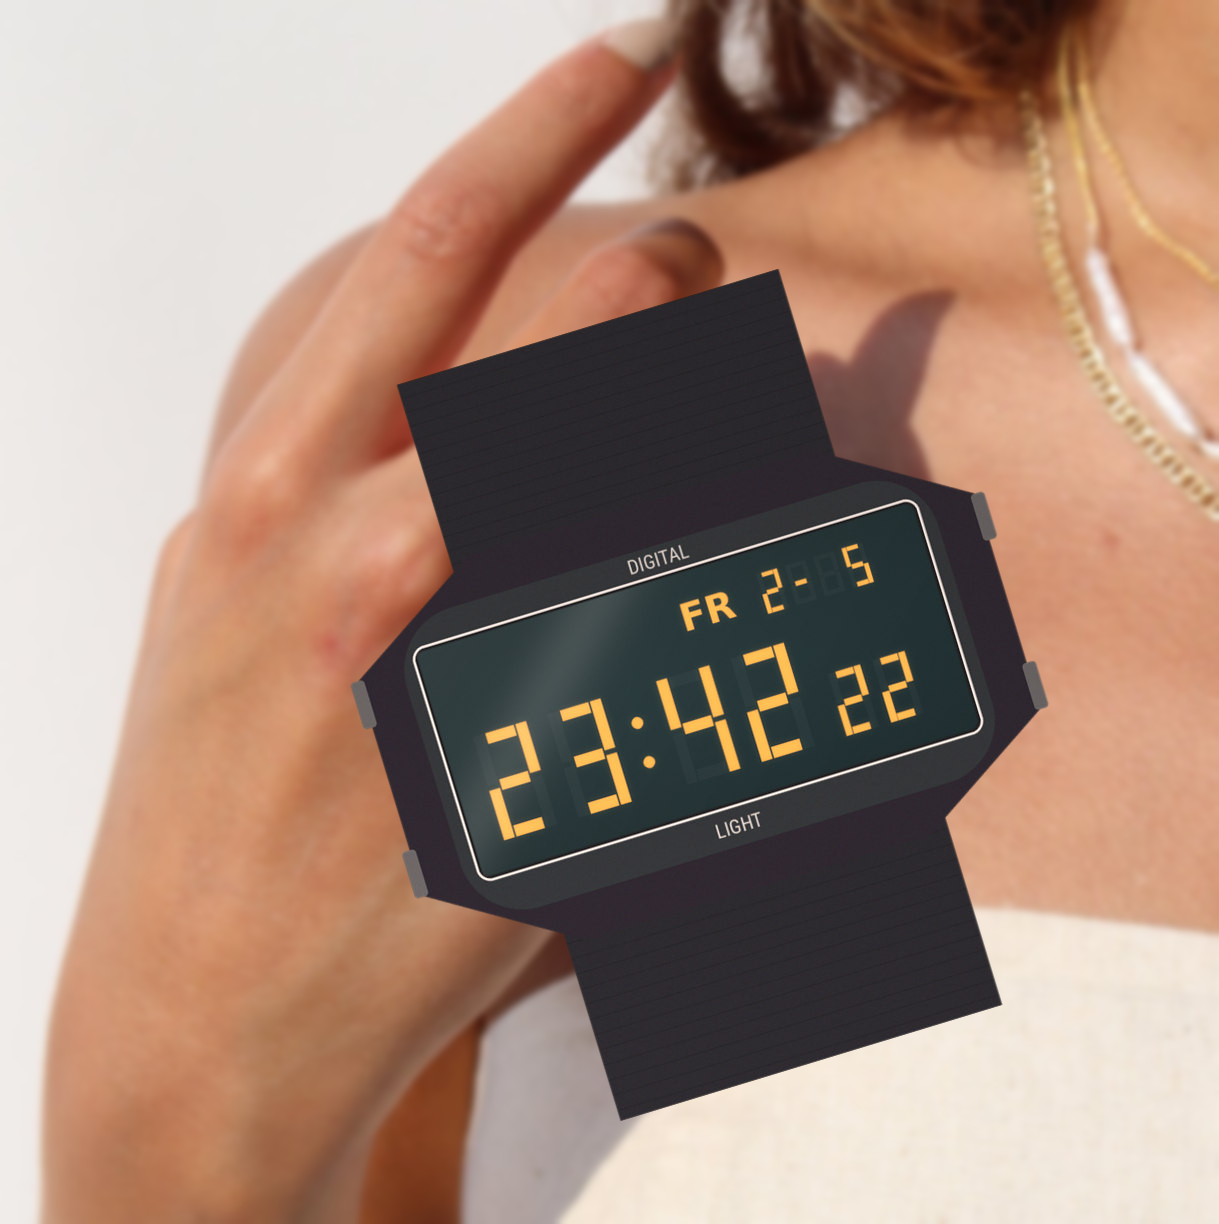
23,42,22
